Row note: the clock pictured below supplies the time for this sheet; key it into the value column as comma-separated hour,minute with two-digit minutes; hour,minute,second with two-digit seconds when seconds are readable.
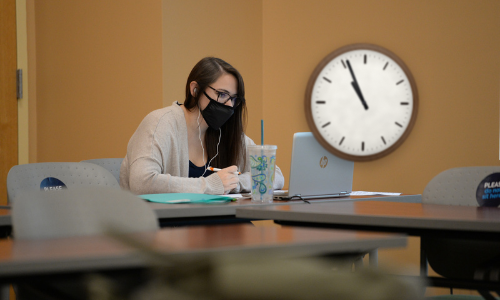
10,56
